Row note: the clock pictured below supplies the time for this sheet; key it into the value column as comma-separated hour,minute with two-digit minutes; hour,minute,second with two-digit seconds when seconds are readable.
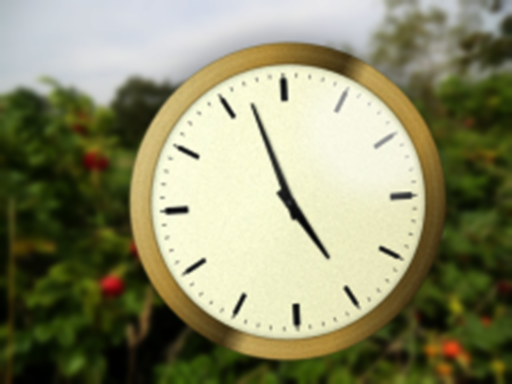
4,57
